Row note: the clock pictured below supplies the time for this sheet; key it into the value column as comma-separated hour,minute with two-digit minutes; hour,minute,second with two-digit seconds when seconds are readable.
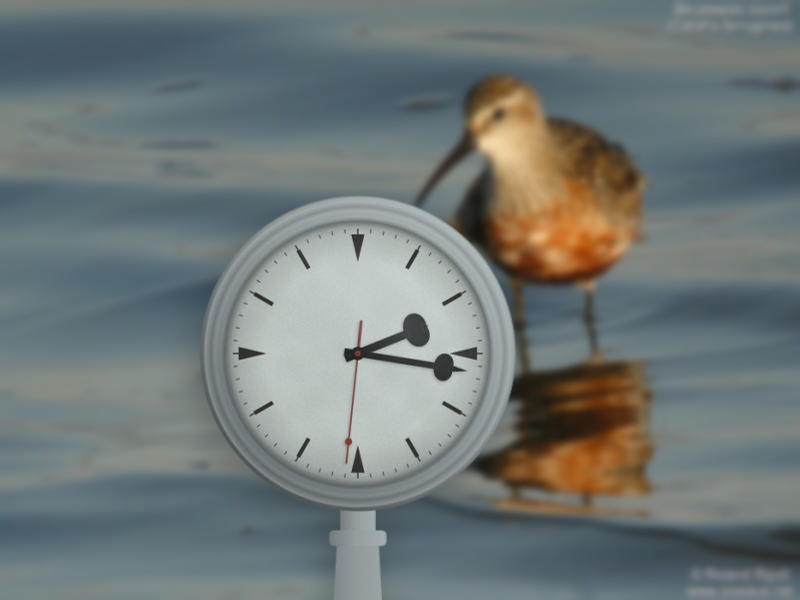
2,16,31
